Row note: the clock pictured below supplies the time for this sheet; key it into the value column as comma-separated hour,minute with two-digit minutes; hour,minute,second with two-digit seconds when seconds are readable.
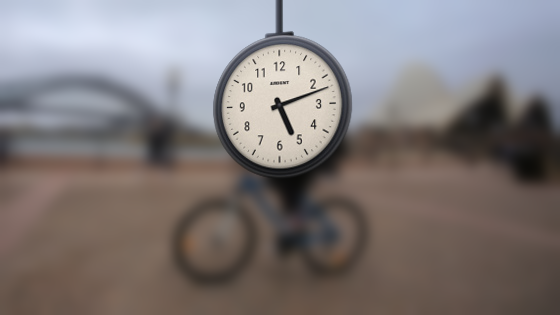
5,12
